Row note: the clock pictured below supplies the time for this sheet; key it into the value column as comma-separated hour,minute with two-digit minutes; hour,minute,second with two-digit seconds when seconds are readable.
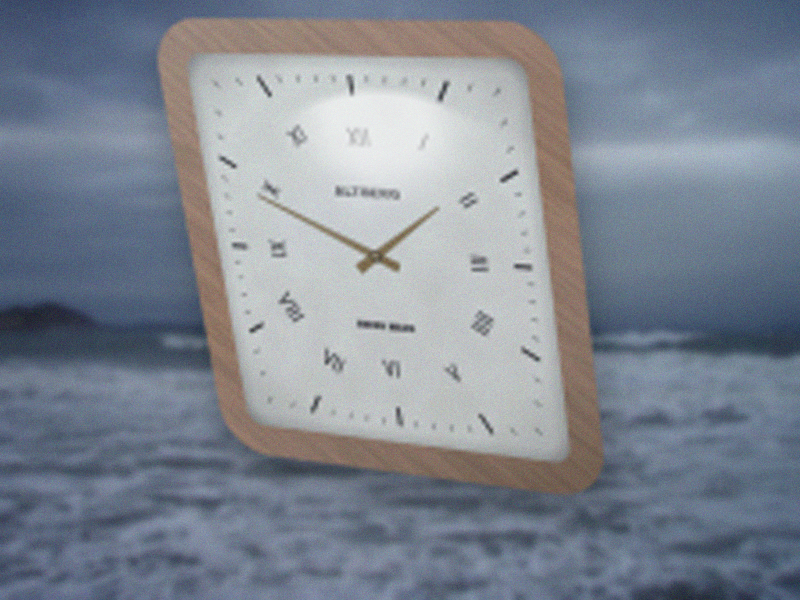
1,49
